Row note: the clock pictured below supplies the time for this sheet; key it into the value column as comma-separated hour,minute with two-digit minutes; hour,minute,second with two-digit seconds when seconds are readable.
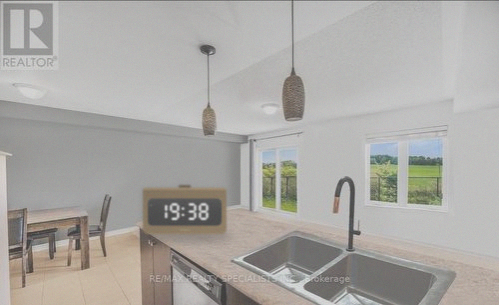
19,38
